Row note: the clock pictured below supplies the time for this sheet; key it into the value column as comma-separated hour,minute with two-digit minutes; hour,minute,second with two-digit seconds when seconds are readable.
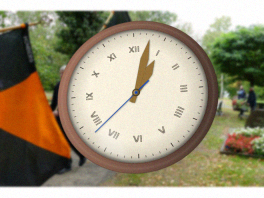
1,02,38
